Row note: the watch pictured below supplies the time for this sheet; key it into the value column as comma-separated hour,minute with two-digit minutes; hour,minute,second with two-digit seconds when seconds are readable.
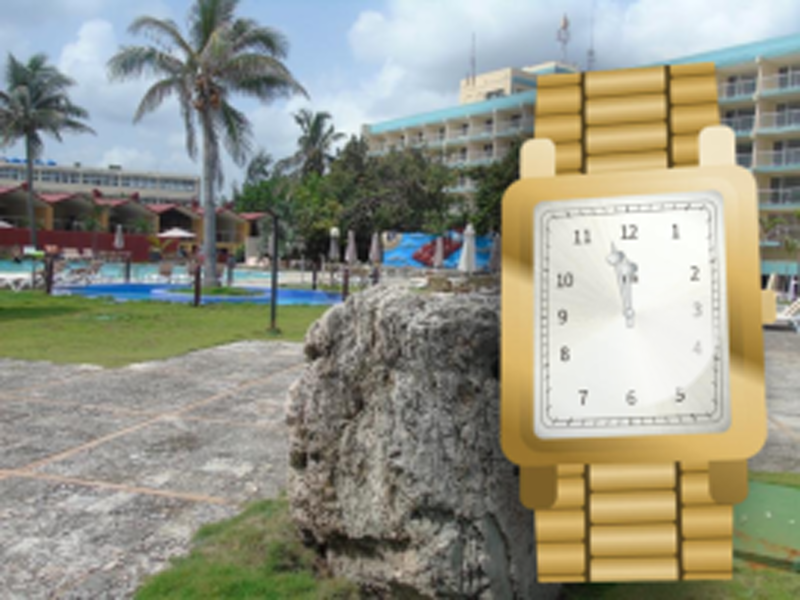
11,58
